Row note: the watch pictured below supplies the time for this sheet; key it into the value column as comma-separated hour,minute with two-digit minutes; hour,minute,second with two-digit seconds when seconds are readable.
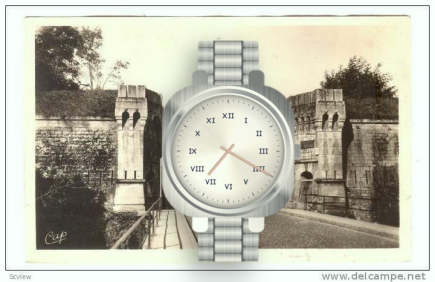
7,20
